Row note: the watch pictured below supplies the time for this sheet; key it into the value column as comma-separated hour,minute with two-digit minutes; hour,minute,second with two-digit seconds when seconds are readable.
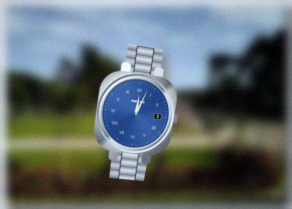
12,03
